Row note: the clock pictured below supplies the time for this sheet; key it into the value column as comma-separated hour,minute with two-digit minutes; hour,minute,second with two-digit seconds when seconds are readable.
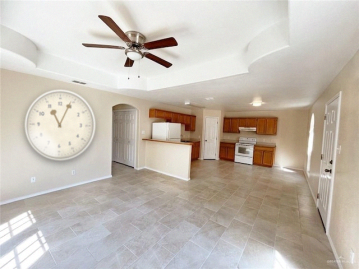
11,04
